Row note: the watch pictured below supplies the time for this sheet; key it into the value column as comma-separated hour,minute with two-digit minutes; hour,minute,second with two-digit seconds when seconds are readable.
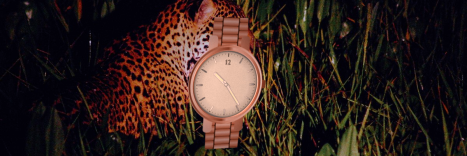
10,24
